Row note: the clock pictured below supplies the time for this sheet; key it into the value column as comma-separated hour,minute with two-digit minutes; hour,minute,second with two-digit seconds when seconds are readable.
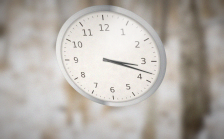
3,18
